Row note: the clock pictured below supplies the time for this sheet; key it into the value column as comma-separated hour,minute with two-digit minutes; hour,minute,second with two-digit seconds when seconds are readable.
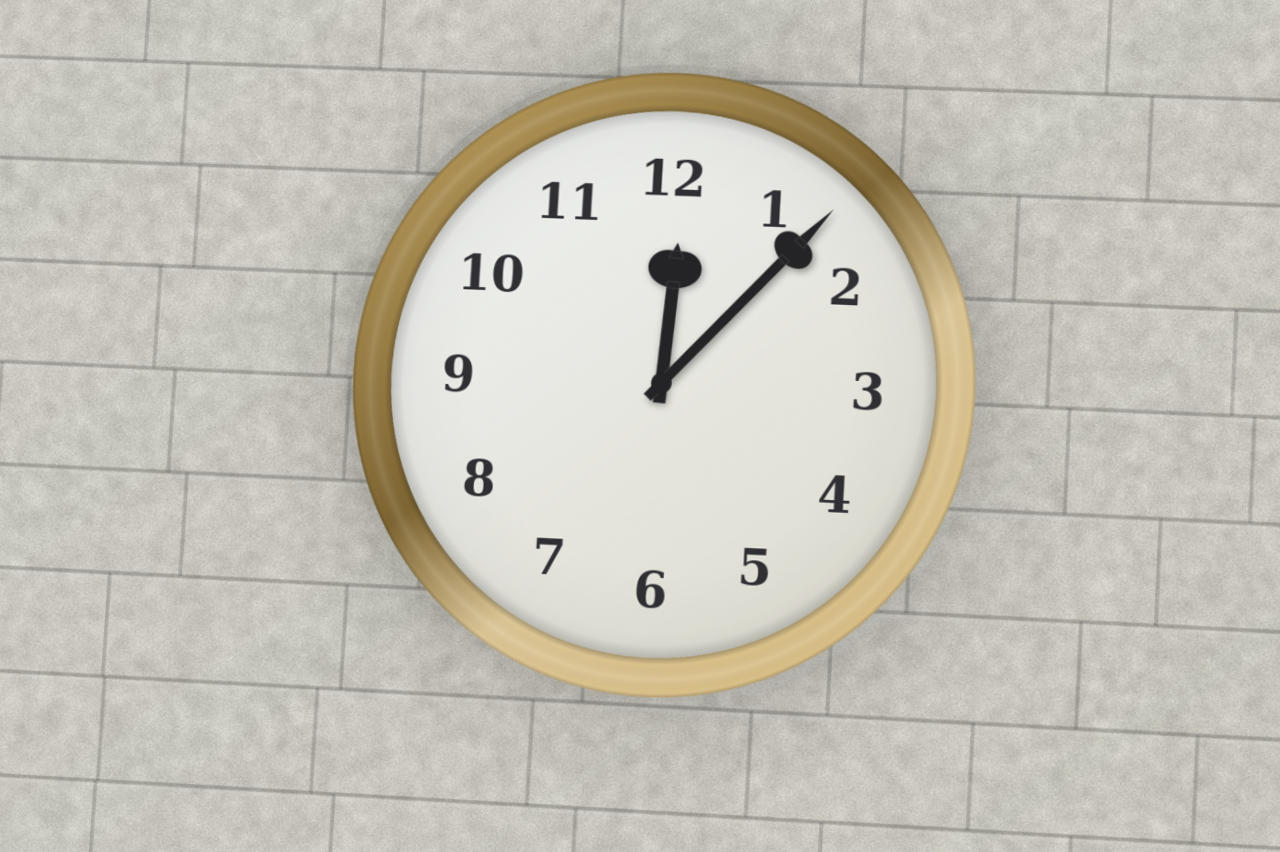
12,07
